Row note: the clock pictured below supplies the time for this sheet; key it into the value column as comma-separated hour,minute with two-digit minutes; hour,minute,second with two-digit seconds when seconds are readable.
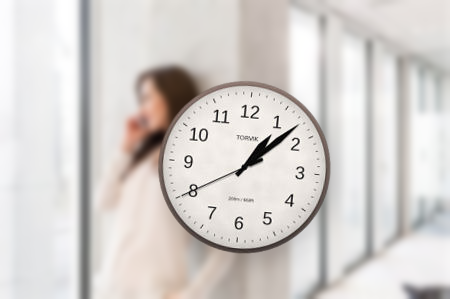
1,07,40
